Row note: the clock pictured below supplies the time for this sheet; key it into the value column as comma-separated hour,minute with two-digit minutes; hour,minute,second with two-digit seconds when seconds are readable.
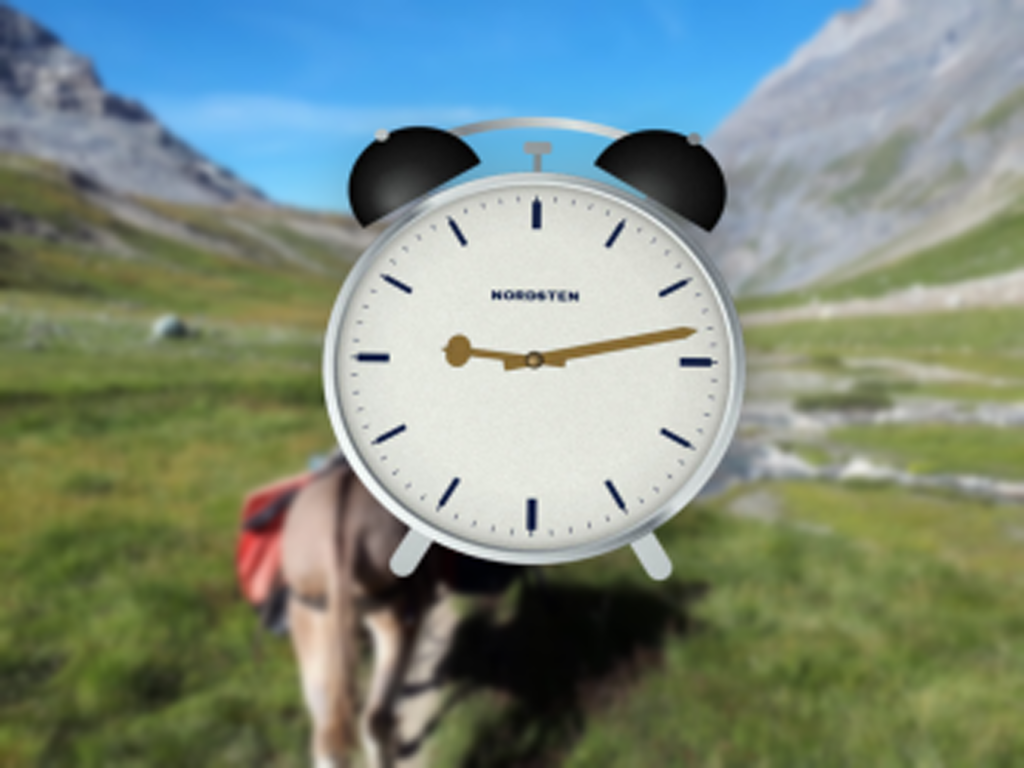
9,13
